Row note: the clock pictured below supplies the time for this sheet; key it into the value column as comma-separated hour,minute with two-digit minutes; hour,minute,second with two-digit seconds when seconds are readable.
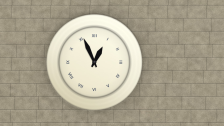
12,56
